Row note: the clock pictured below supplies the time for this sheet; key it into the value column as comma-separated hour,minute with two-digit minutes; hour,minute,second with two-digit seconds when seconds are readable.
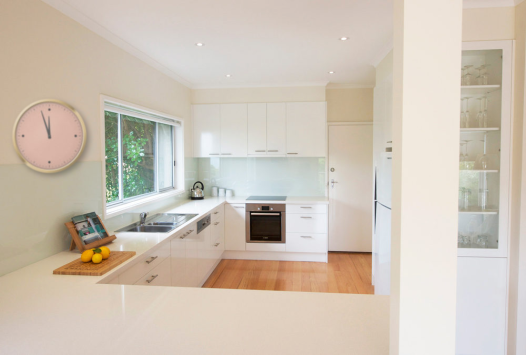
11,57
